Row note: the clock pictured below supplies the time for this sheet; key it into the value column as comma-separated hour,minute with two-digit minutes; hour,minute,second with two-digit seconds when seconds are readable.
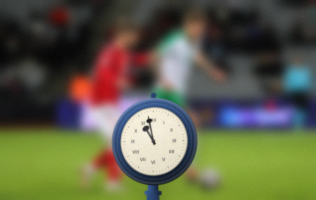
10,58
